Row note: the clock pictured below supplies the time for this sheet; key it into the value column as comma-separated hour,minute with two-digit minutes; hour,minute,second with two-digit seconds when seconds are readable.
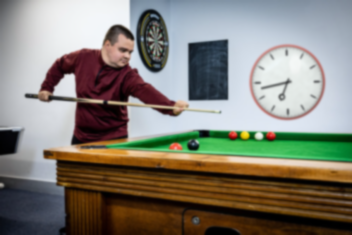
6,43
